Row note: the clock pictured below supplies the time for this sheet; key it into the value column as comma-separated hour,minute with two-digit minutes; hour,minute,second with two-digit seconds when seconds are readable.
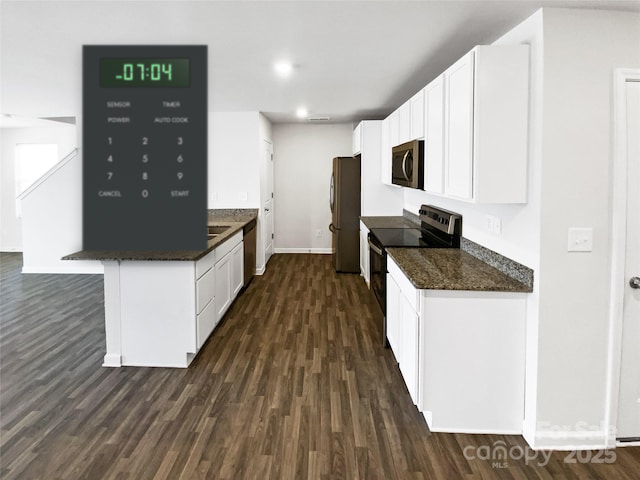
7,04
